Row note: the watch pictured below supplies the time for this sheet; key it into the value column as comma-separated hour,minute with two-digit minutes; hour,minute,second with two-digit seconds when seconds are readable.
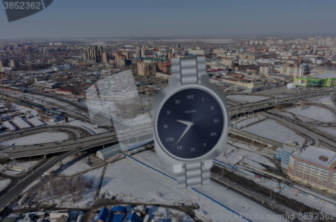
9,37
